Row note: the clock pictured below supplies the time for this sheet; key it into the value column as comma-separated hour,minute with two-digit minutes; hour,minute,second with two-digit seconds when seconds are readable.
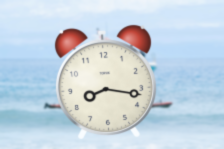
8,17
